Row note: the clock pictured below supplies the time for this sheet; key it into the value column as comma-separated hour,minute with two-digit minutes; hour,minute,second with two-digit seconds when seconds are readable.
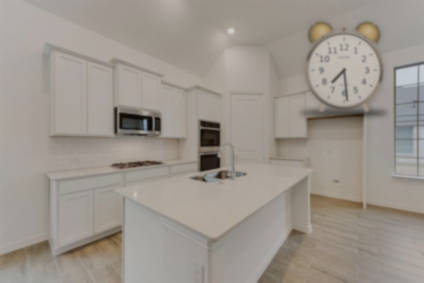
7,29
